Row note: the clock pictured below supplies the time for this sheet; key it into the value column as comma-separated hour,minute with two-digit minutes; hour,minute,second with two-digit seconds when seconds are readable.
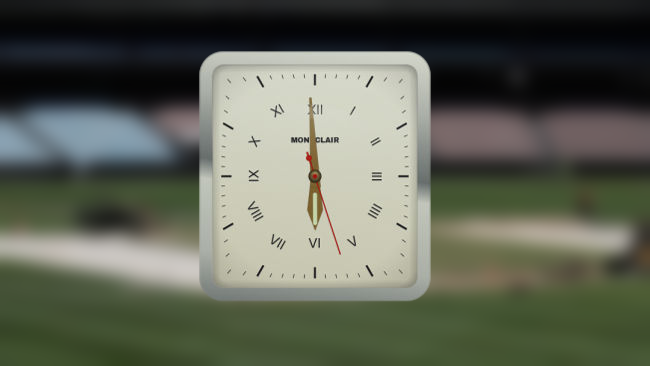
5,59,27
